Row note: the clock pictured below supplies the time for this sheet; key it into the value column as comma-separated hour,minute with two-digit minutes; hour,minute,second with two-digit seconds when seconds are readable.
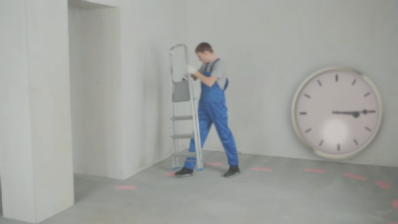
3,15
